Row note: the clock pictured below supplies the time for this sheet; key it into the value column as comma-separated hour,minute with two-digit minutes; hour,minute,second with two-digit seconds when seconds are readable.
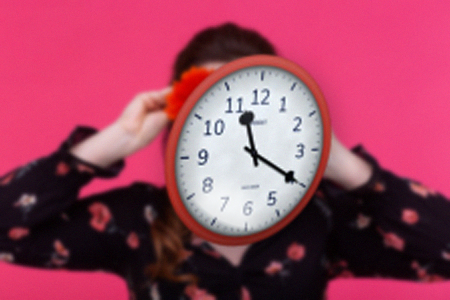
11,20
